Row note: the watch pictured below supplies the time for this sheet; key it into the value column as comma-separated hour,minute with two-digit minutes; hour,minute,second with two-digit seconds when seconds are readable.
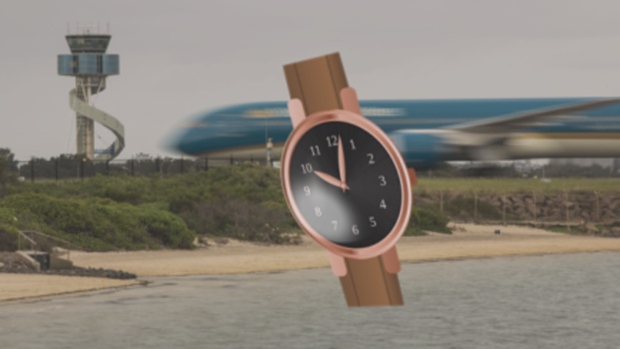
10,02
